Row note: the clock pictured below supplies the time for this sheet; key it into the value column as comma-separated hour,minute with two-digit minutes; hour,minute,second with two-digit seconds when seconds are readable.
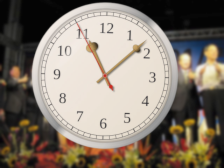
11,07,55
